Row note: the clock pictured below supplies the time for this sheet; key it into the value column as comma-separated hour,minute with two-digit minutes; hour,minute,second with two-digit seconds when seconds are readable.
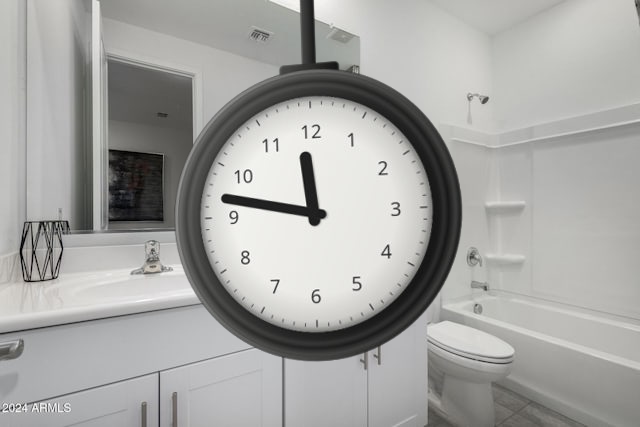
11,47
